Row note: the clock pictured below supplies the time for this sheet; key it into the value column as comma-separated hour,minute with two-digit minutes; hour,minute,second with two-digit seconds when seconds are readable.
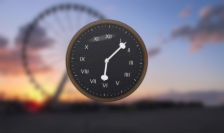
6,07
